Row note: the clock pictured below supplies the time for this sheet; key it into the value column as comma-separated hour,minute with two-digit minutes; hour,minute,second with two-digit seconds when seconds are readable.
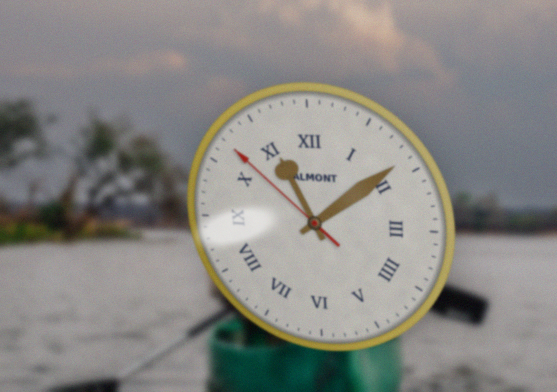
11,08,52
